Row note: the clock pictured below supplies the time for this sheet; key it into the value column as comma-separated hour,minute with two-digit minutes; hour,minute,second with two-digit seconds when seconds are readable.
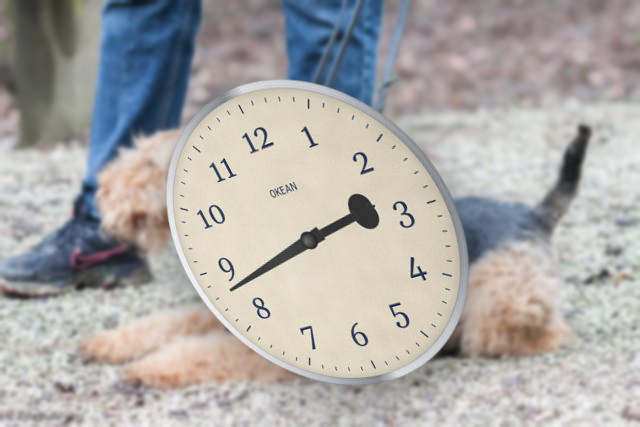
2,43
